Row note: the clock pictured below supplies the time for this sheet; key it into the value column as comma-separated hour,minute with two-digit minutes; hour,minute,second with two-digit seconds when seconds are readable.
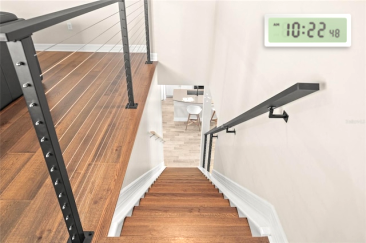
10,22,48
